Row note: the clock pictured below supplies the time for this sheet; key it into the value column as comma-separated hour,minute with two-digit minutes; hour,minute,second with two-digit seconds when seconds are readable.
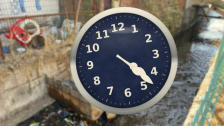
4,23
